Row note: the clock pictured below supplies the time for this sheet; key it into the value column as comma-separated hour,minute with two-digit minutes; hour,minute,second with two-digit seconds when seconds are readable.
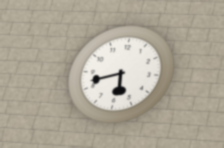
5,42
